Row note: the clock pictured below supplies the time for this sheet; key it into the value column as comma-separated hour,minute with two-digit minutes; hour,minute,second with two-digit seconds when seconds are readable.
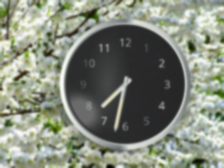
7,32
